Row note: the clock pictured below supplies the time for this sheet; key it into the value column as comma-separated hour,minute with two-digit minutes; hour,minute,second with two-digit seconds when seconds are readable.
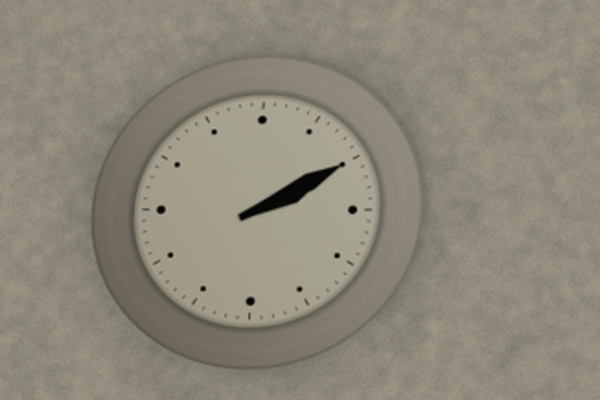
2,10
